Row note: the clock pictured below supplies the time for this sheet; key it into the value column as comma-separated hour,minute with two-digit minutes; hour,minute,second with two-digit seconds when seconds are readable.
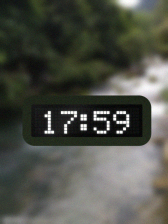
17,59
